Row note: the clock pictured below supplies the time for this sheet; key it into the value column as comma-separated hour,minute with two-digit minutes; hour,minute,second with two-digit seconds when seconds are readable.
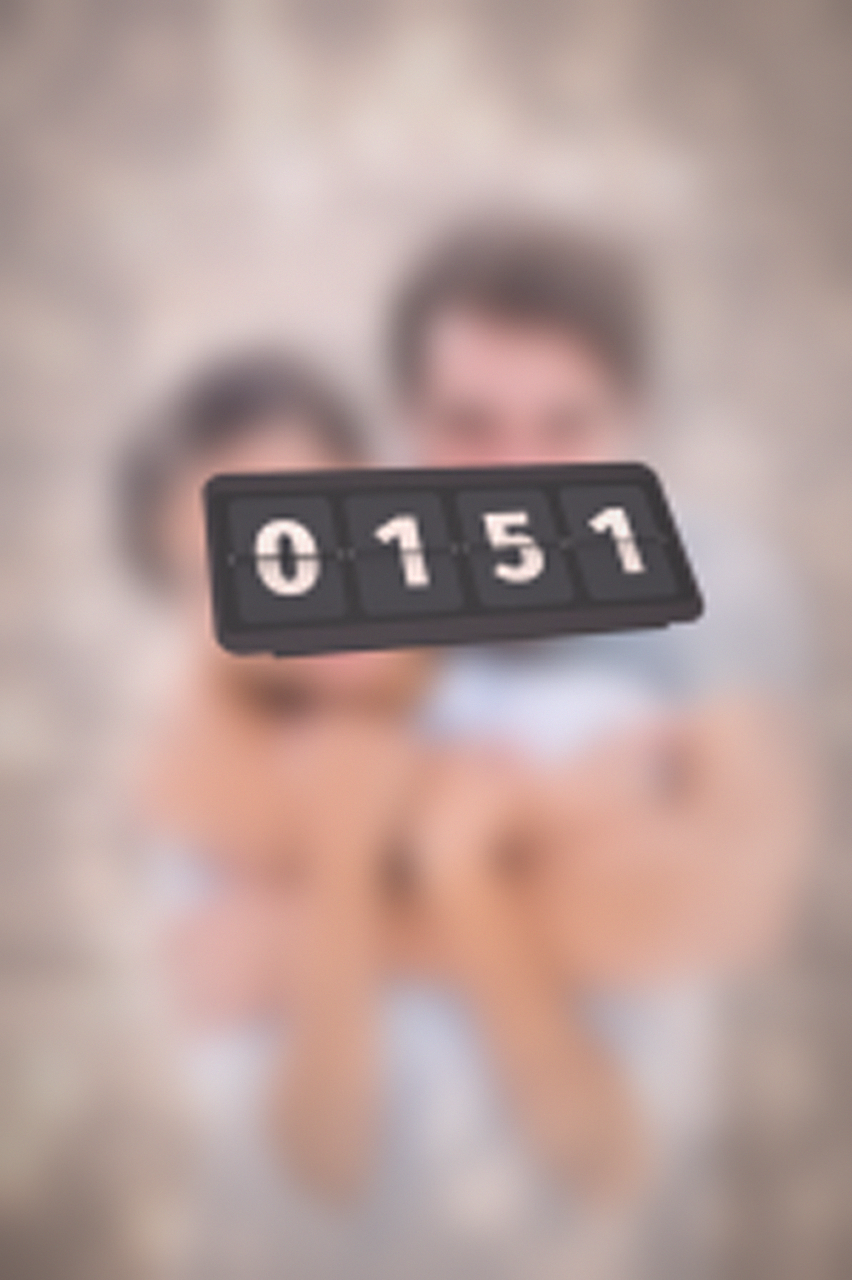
1,51
